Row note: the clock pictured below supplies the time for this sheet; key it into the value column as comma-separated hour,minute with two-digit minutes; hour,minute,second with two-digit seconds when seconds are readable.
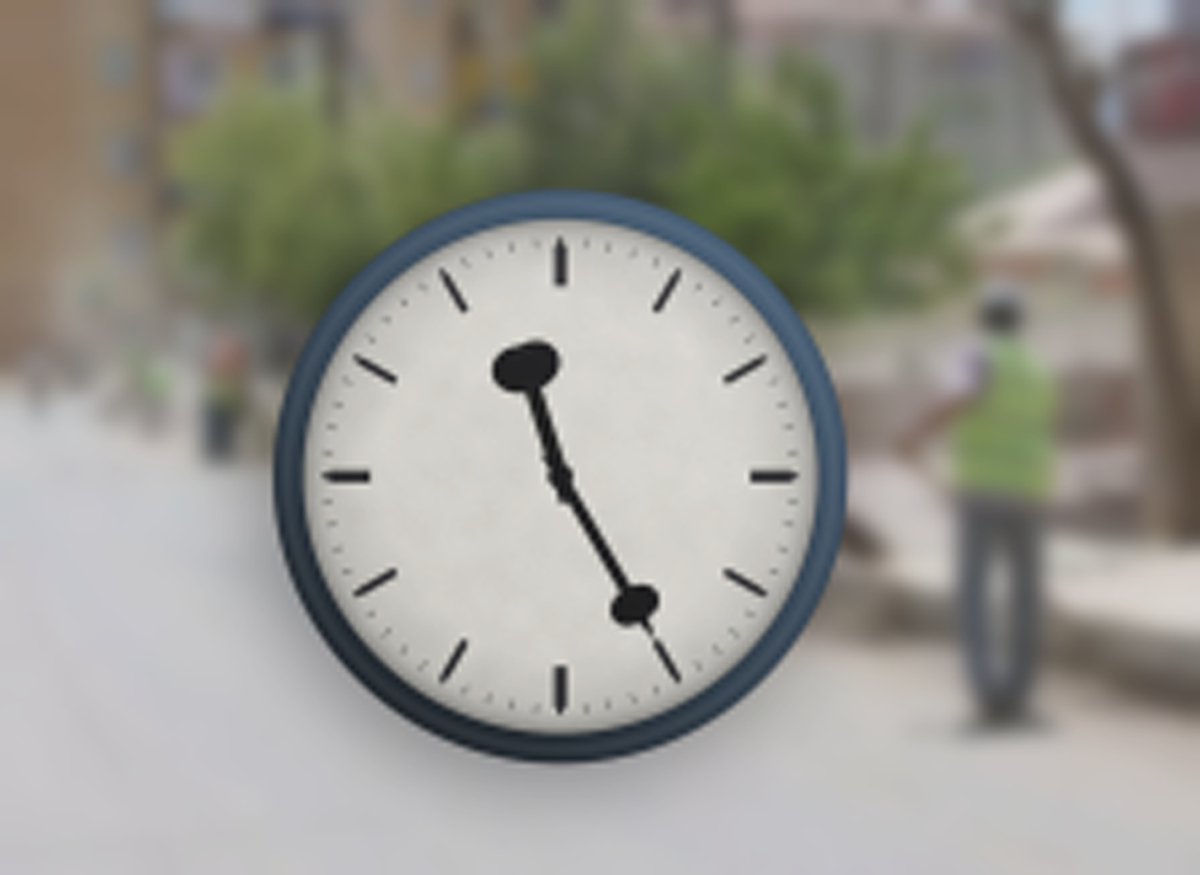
11,25
